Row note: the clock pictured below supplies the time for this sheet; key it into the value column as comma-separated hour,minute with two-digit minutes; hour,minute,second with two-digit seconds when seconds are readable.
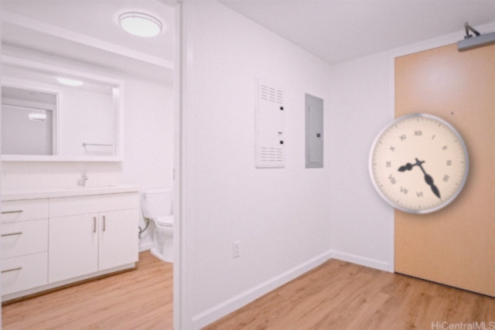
8,25
